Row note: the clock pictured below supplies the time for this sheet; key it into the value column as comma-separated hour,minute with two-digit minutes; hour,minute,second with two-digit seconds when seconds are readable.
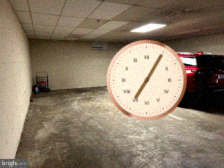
7,05
